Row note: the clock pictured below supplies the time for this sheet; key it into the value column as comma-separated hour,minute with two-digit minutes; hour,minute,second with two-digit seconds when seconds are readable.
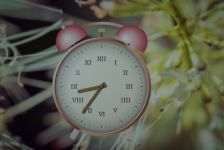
8,36
